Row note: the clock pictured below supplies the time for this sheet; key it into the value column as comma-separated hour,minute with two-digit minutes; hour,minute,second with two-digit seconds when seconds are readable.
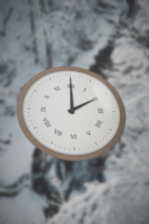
2,00
